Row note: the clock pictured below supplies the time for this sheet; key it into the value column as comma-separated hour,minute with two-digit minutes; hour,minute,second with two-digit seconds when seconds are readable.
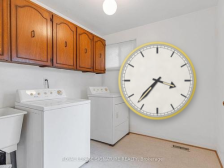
3,37
